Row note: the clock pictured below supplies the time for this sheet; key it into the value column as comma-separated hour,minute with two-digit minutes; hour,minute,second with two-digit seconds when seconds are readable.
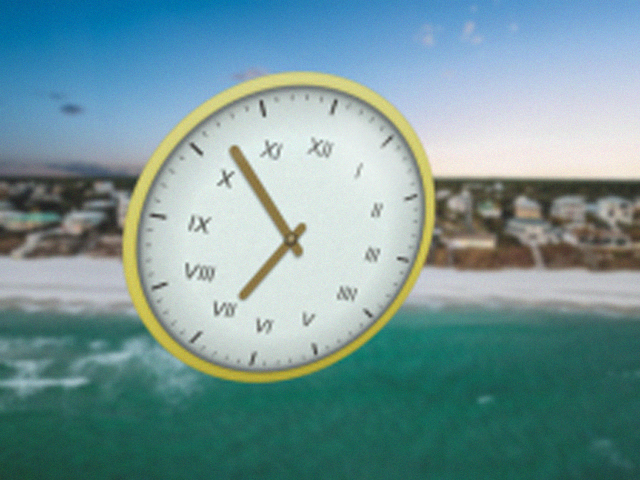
6,52
